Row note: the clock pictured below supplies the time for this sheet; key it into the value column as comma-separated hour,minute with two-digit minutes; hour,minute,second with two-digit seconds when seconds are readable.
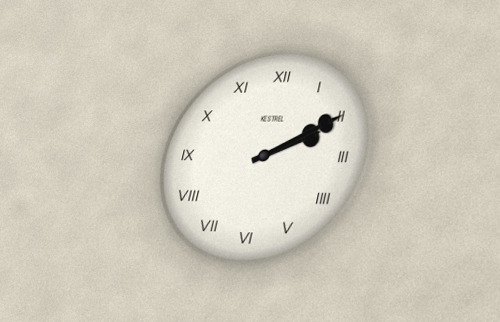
2,10
